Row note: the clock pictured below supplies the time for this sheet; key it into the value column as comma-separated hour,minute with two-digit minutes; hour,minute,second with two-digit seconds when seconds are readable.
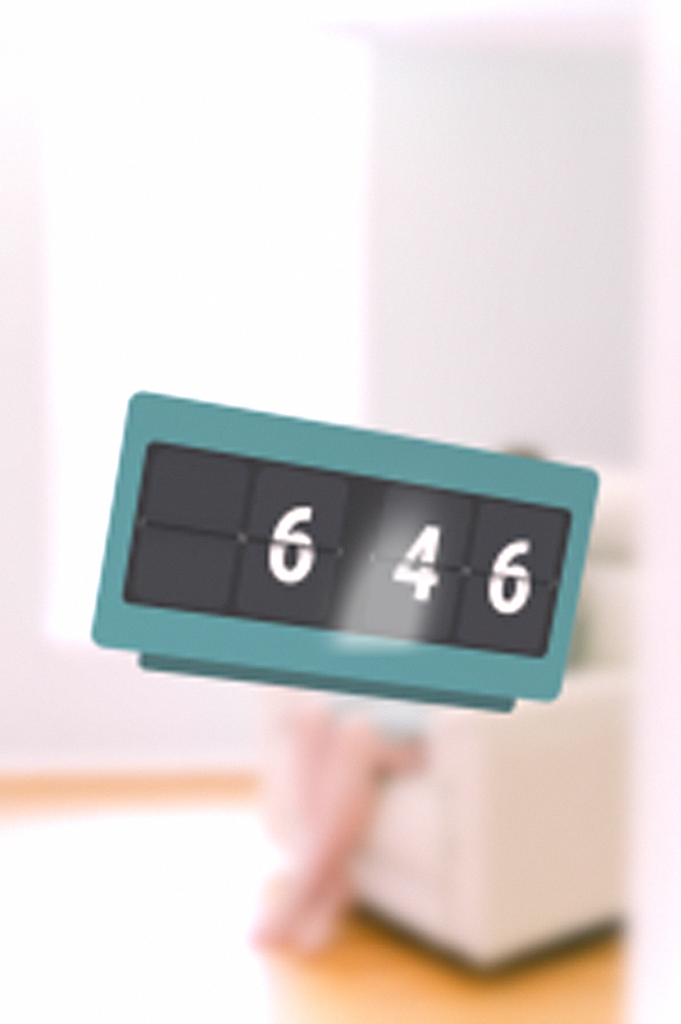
6,46
